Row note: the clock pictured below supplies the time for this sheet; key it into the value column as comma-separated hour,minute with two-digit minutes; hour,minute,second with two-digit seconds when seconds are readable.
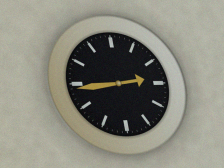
2,44
